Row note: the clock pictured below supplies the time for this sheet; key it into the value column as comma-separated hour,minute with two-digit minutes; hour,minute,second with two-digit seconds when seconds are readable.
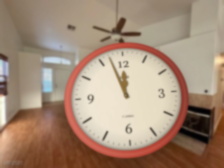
11,57
